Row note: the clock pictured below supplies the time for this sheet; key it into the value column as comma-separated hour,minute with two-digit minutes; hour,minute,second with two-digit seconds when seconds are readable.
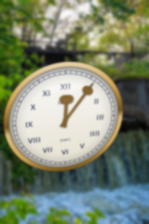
12,06
